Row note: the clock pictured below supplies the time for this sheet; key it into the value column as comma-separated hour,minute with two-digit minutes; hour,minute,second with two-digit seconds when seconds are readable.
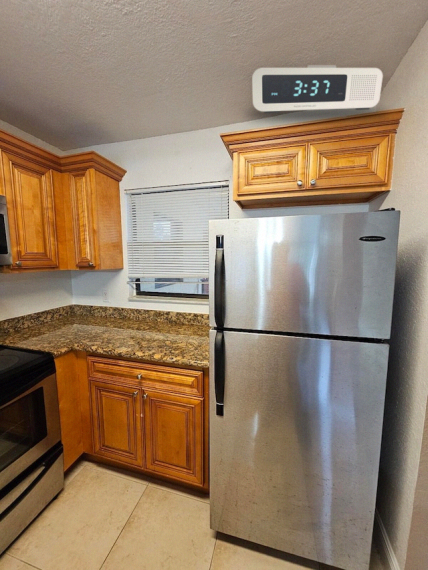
3,37
